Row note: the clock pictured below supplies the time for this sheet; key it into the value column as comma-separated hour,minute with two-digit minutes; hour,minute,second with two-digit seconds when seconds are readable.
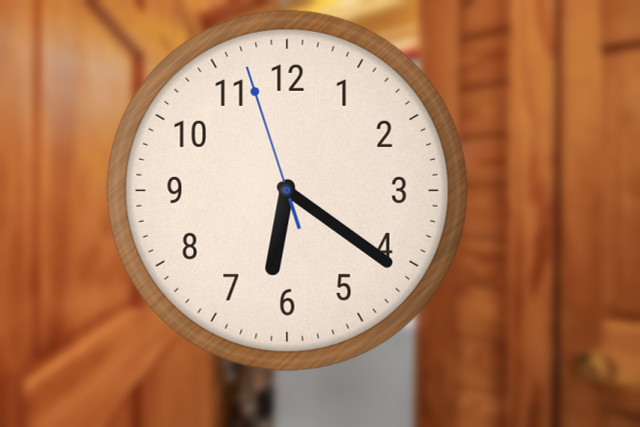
6,20,57
